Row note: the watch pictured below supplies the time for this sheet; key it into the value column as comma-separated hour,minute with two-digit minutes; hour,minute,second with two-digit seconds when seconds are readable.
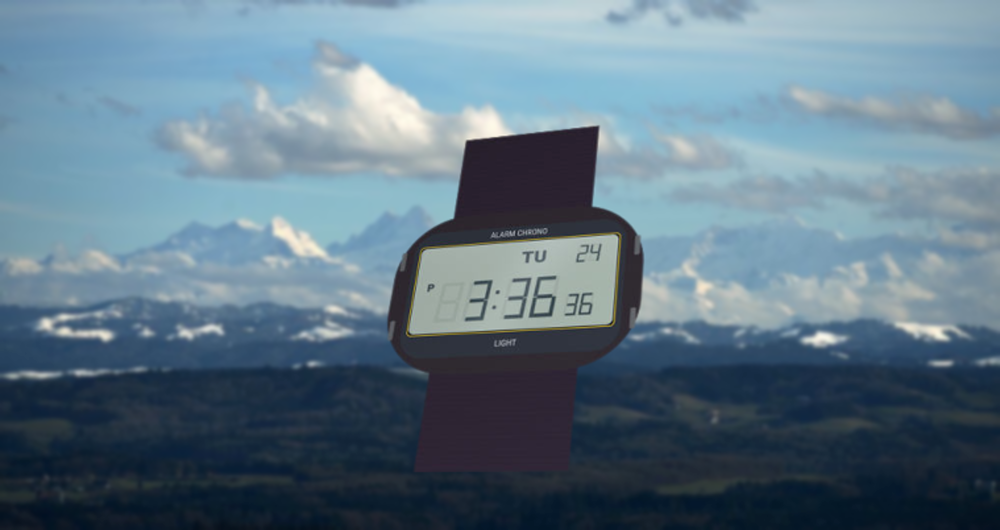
3,36,36
